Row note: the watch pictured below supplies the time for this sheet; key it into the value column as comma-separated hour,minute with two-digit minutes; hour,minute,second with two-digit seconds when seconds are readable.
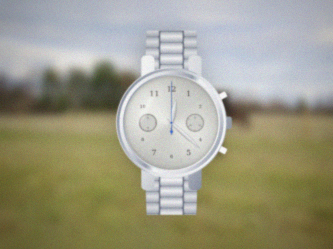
12,22
